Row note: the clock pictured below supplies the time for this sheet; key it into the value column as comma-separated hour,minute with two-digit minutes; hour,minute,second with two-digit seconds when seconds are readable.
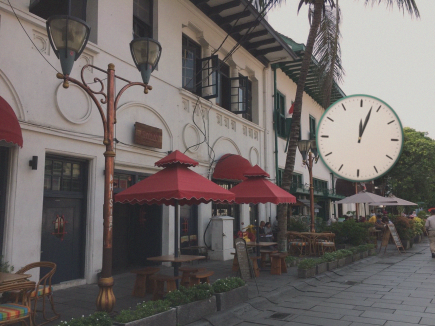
12,03
